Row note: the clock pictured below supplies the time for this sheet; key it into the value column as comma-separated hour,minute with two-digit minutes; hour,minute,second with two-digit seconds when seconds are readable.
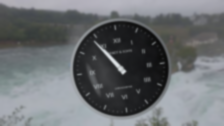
10,54
